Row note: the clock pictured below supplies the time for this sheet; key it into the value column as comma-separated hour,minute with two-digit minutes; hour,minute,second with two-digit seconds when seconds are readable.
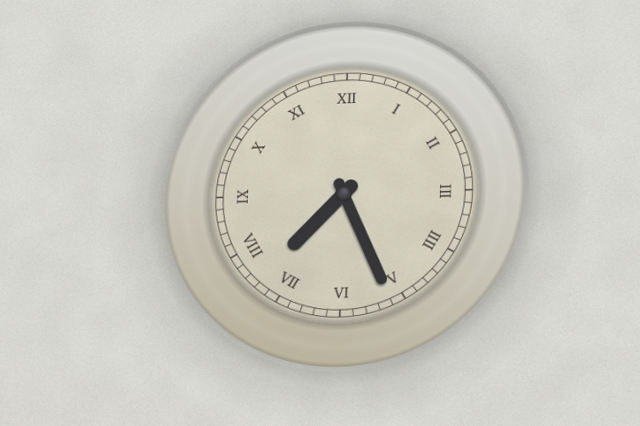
7,26
